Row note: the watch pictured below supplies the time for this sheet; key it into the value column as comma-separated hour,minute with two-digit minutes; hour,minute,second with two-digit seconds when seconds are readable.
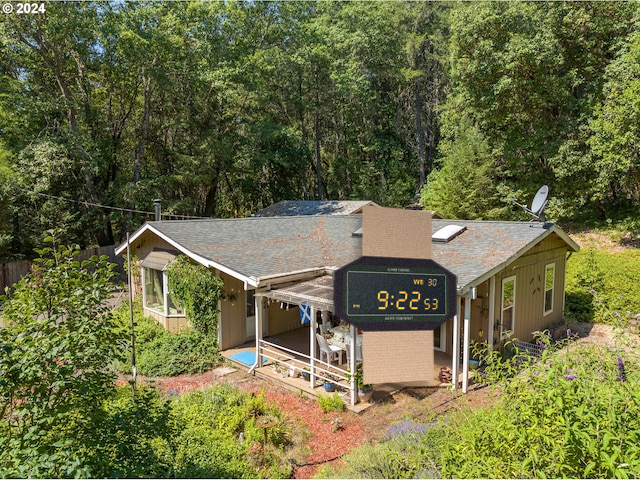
9,22,53
